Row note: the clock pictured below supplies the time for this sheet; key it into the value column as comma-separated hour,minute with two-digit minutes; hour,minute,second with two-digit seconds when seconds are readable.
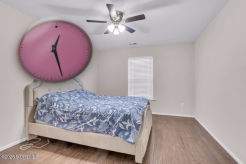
12,27
